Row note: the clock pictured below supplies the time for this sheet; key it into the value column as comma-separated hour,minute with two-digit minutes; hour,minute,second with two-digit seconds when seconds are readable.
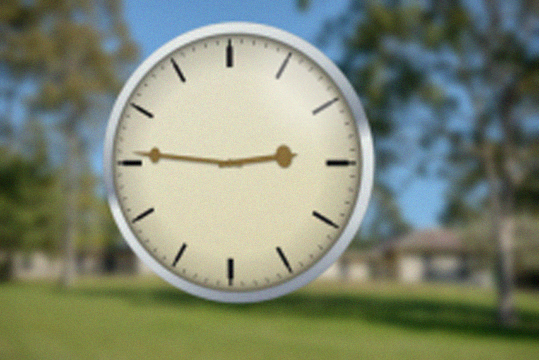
2,46
